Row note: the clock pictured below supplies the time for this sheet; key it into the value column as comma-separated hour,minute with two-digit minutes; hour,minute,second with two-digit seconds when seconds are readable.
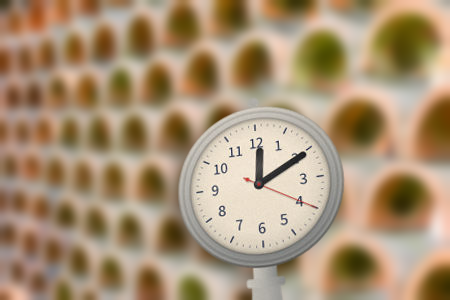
12,10,20
